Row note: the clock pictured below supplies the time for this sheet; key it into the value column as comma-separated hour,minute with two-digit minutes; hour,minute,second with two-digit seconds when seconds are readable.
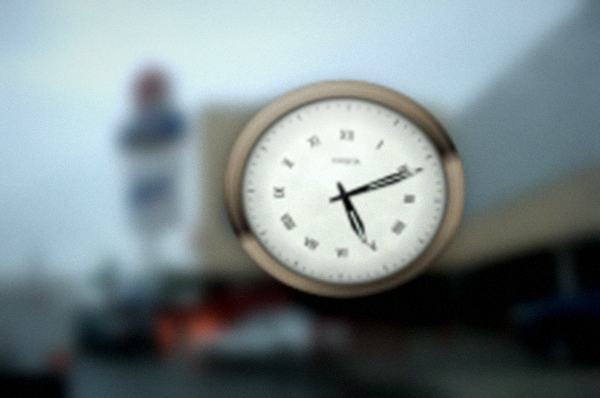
5,11
